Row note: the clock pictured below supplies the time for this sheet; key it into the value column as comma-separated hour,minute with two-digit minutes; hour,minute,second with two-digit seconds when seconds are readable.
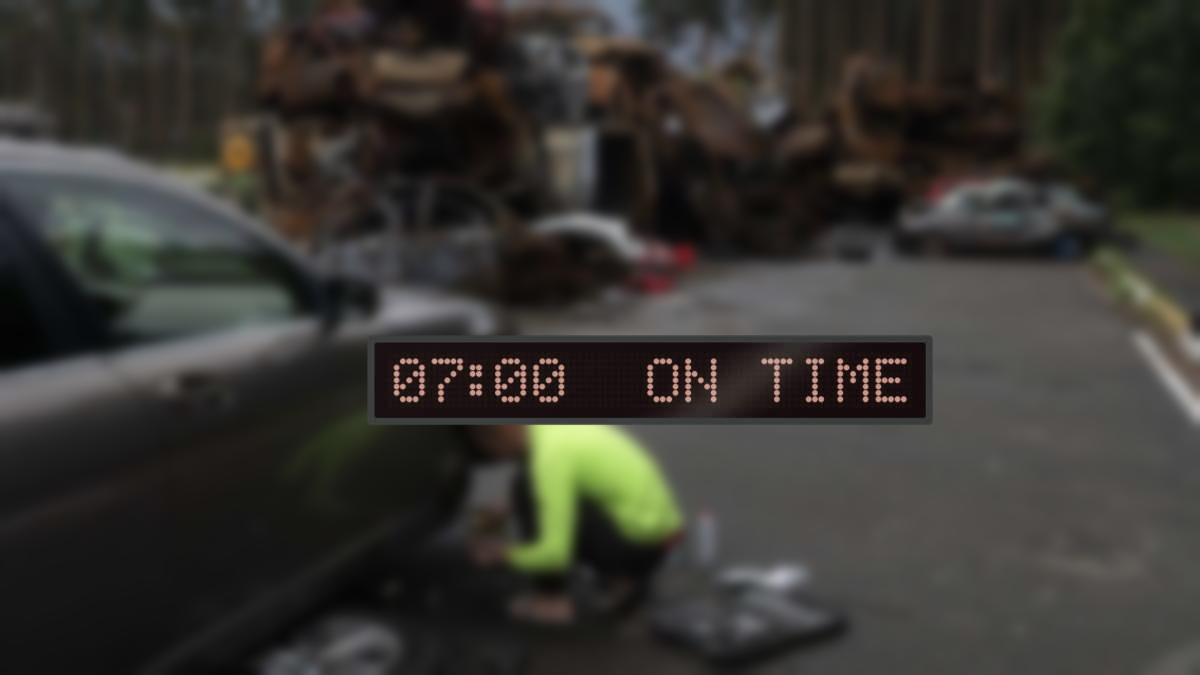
7,00
